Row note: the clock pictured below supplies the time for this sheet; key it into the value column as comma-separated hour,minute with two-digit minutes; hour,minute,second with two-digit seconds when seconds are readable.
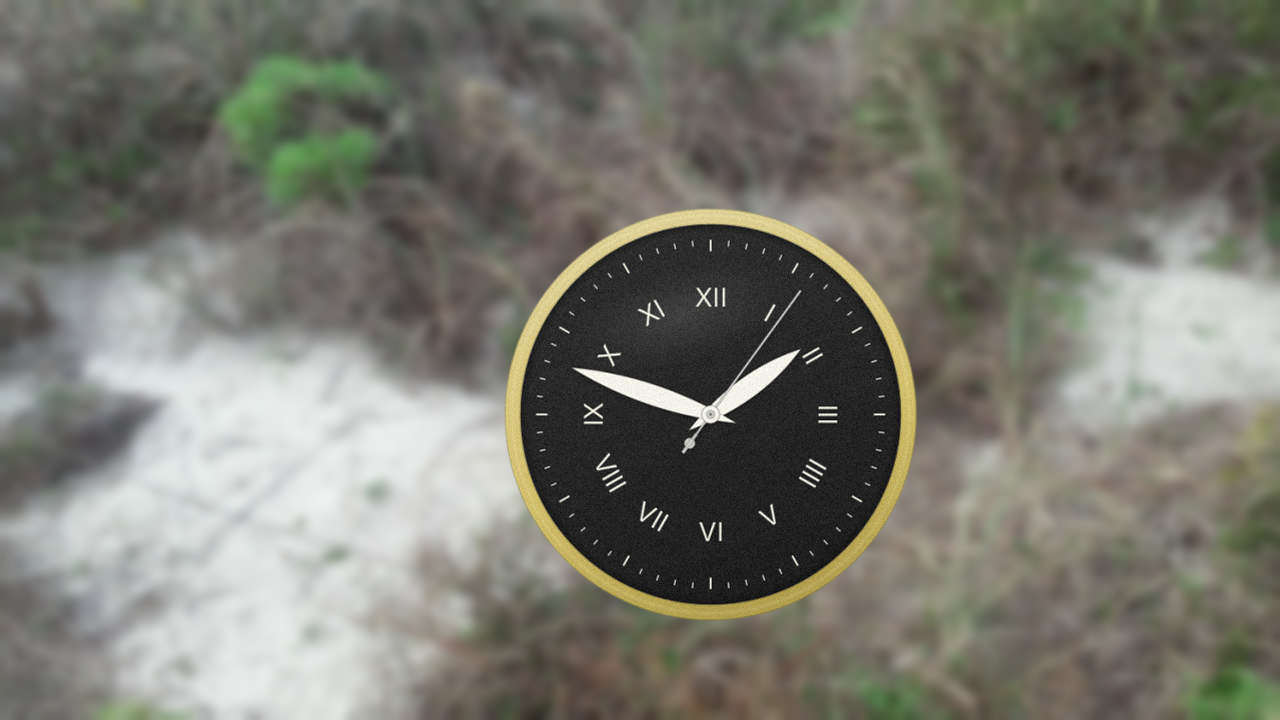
1,48,06
